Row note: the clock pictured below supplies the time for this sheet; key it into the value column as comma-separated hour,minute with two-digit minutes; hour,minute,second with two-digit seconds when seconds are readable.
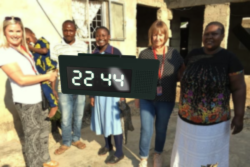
22,44
